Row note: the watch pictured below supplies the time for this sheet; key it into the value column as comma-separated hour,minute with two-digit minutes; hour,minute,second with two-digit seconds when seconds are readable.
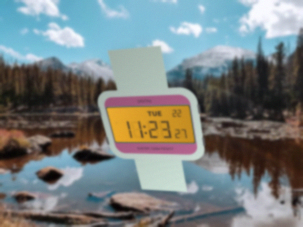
11,23
